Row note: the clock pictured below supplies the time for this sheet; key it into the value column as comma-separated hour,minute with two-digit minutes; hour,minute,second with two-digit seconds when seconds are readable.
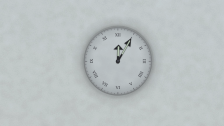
12,05
